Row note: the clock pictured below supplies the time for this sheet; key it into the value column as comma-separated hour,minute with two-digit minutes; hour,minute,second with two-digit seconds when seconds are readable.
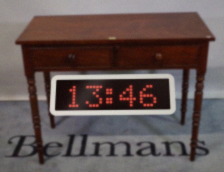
13,46
